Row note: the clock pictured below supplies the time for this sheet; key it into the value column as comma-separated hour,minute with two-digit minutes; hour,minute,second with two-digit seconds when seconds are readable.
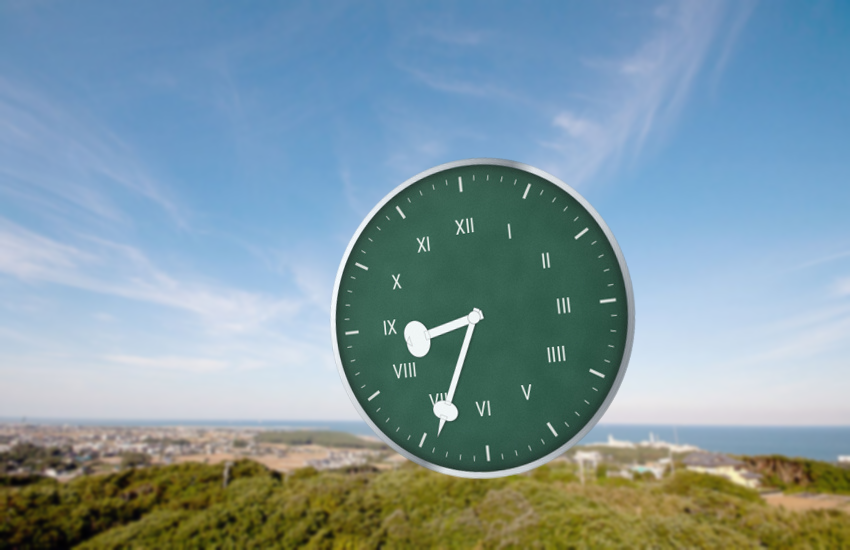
8,34
